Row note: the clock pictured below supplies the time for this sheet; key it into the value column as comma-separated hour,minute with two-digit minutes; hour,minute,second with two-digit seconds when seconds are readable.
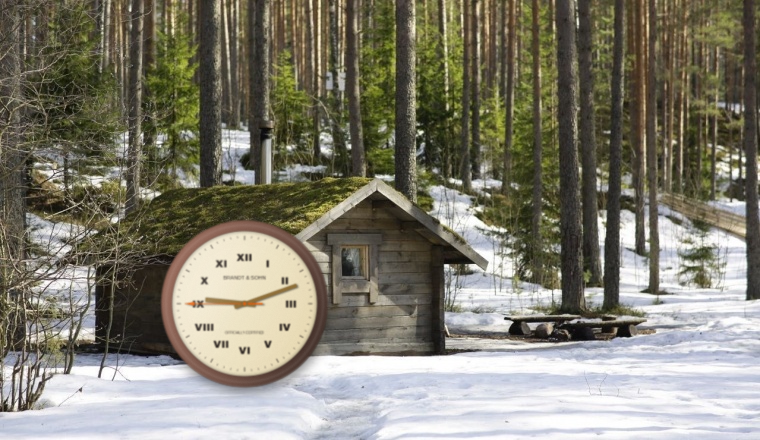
9,11,45
